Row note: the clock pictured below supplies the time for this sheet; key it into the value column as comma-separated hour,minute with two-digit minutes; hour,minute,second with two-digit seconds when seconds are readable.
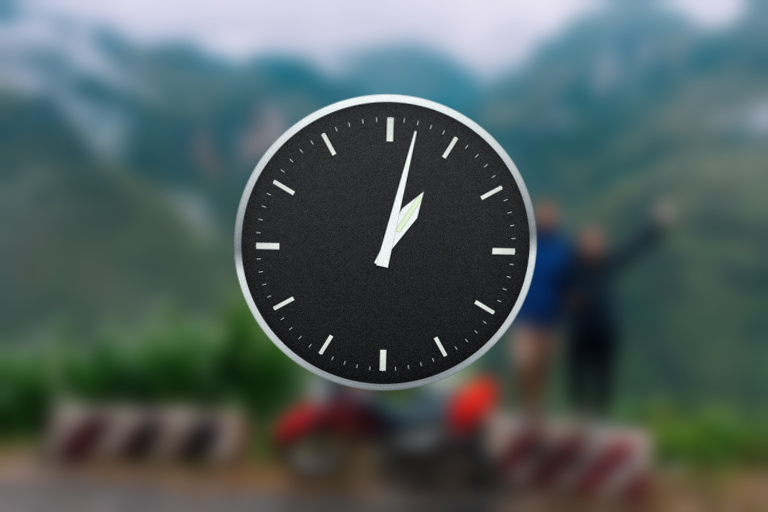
1,02
